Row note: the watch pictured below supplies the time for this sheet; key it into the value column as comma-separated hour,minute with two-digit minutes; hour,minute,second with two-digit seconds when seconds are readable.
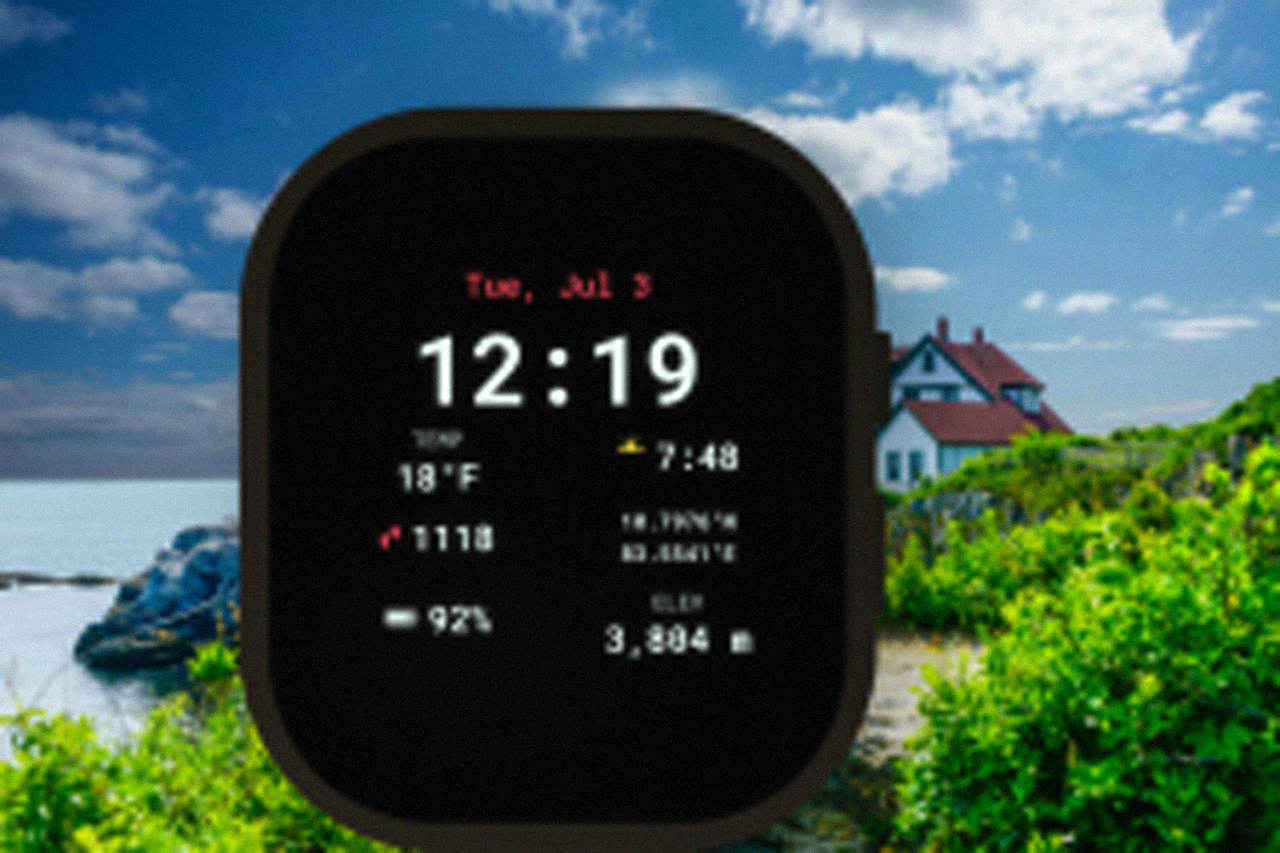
12,19
